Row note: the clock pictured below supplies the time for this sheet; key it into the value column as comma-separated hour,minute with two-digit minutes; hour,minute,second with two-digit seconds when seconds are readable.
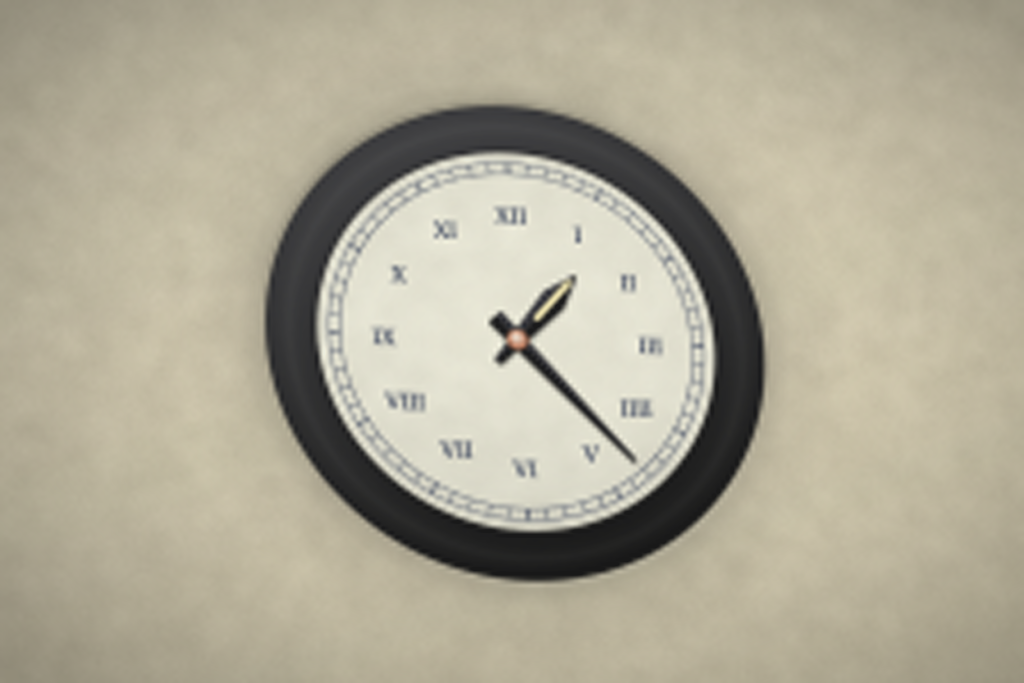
1,23
